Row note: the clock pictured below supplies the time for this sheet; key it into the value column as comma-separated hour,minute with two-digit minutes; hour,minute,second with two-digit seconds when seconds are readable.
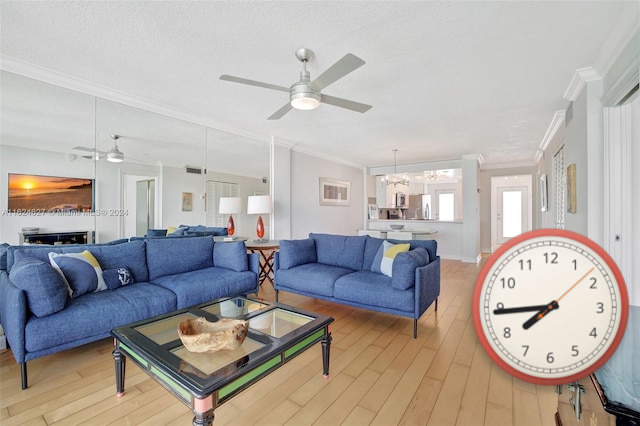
7,44,08
